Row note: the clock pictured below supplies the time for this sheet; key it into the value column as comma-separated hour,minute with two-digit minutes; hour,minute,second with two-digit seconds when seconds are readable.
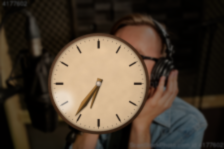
6,36
